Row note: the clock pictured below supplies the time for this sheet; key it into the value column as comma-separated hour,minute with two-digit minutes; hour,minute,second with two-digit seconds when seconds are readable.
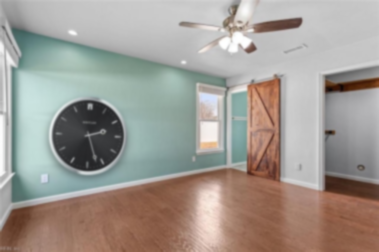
2,27
